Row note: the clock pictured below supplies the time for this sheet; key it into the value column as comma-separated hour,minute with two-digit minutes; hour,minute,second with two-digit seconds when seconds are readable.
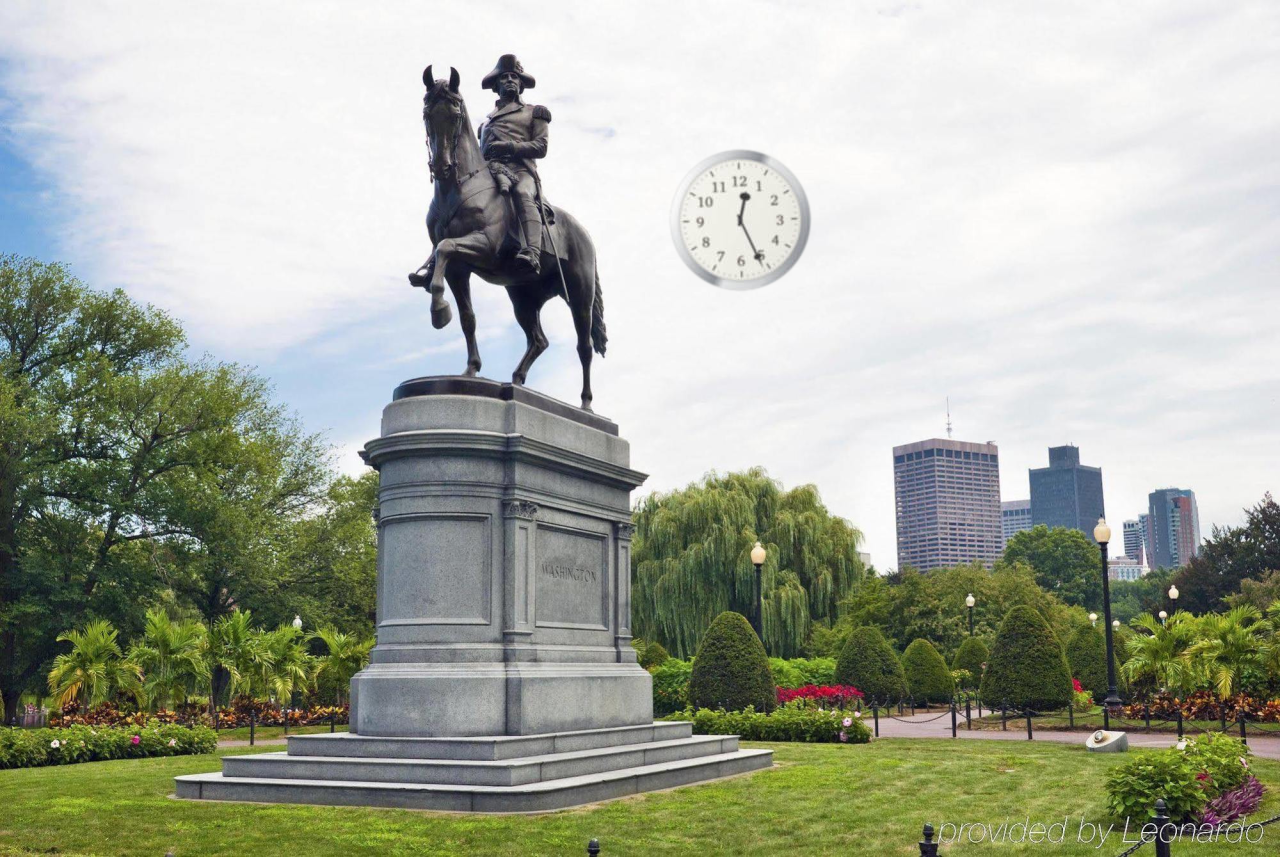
12,26
